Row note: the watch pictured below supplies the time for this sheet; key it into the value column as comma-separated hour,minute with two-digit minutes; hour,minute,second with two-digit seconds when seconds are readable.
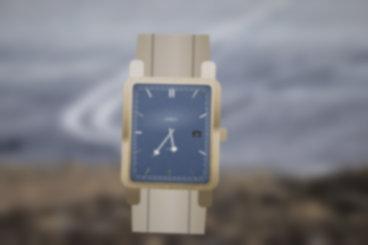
5,36
